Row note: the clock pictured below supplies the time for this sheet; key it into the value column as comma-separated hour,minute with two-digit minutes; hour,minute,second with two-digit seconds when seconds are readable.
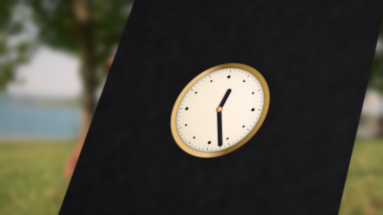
12,27
